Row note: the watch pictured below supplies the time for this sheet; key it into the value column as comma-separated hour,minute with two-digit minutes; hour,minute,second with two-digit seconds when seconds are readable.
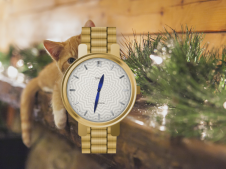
12,32
